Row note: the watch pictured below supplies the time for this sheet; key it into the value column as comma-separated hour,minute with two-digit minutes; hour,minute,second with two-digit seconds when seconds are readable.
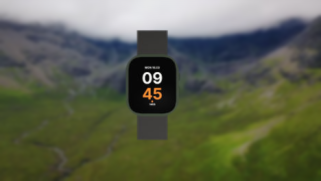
9,45
